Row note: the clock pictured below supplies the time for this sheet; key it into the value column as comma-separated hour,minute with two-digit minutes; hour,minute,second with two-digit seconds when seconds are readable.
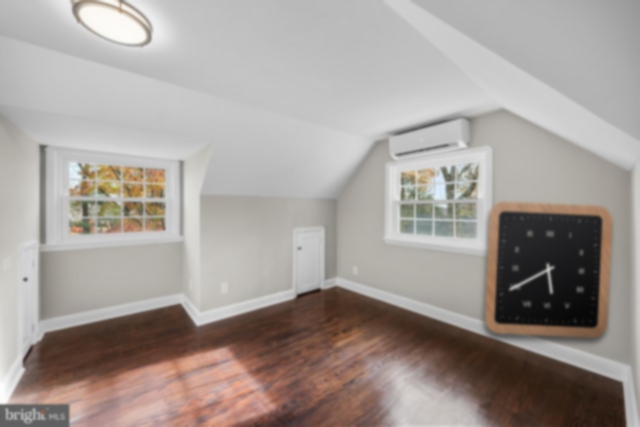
5,40
